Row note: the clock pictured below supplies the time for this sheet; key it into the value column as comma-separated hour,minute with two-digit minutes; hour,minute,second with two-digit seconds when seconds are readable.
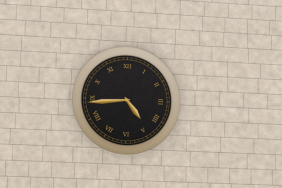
4,44
